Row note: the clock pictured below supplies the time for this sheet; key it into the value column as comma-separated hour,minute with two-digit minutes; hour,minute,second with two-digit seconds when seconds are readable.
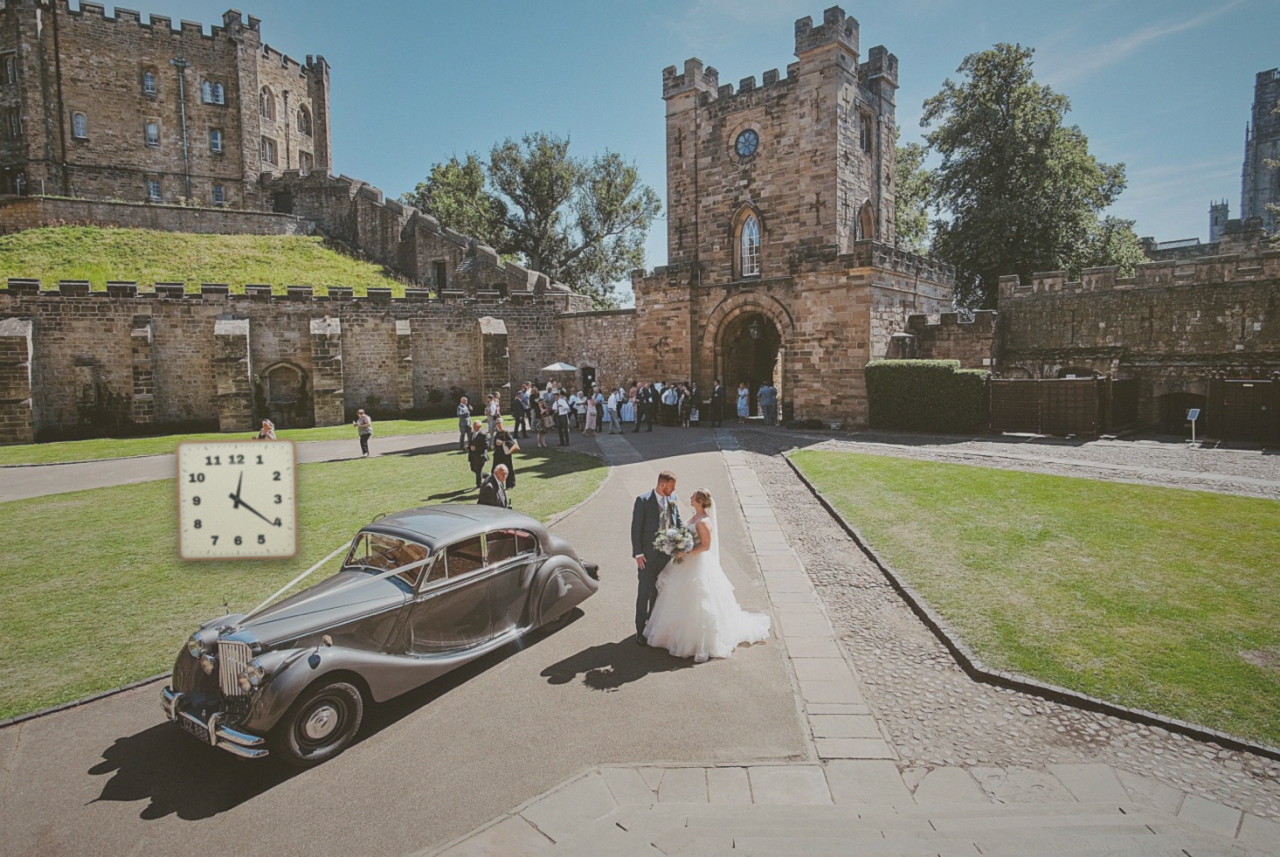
12,21
